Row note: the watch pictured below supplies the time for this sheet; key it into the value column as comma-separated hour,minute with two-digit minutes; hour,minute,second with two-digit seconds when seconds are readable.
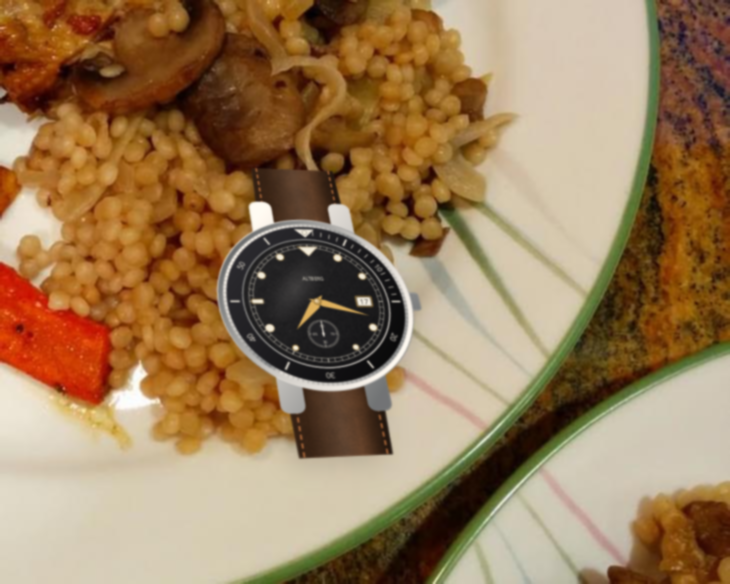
7,18
